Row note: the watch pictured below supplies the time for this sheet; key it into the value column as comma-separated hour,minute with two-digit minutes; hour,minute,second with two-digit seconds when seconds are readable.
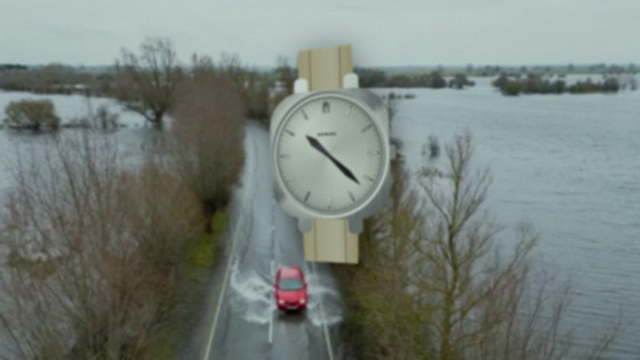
10,22
